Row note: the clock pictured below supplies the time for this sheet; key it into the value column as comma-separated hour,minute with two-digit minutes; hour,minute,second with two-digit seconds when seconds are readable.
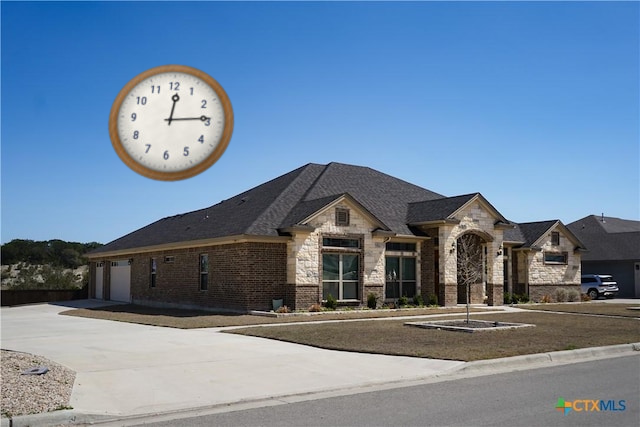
12,14
